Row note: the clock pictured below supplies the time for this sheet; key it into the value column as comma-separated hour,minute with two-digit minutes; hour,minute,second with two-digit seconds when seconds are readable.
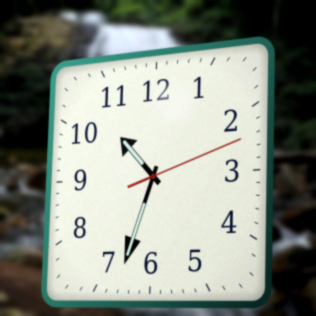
10,33,12
